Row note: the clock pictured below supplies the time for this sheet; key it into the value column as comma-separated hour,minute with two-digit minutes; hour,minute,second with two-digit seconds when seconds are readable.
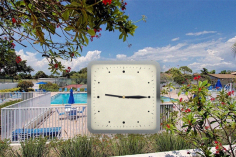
9,15
